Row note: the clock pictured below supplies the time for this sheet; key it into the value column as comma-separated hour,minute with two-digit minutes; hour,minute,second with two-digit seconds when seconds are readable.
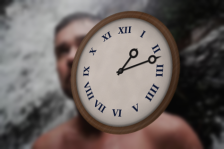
1,12
